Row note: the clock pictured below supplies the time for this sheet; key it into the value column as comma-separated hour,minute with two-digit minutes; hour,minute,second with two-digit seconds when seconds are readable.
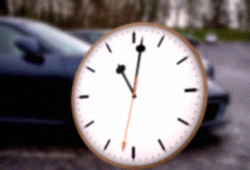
11,01,32
